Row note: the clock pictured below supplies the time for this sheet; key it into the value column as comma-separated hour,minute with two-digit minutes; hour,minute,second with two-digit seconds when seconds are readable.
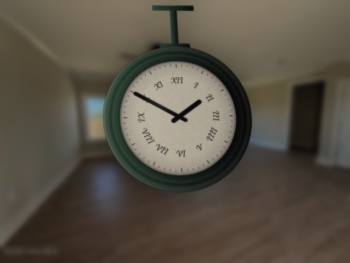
1,50
